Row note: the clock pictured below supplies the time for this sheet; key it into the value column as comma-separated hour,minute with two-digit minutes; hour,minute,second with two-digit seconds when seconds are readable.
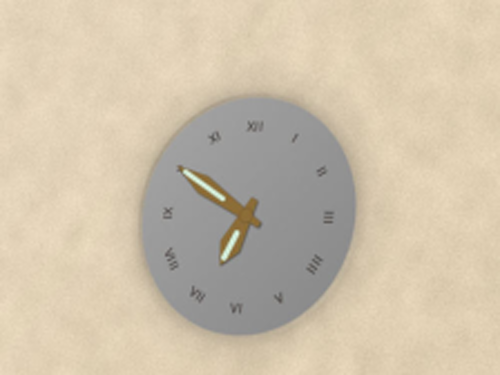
6,50
